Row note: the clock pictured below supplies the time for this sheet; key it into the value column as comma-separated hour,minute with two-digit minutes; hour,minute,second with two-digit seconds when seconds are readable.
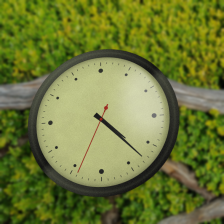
4,22,34
